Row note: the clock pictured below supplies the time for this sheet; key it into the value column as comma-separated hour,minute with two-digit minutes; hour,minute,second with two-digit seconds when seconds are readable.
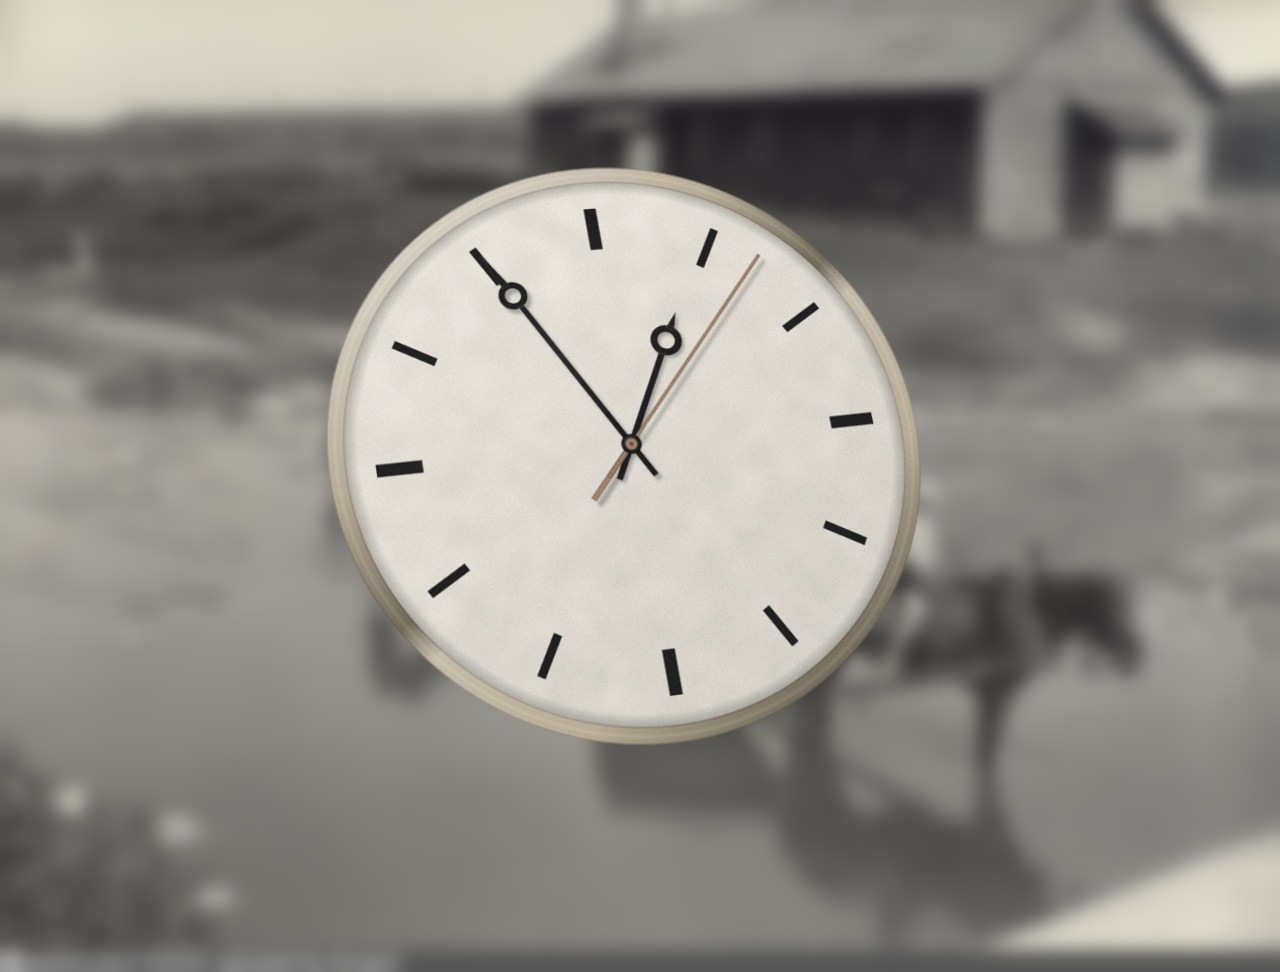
12,55,07
